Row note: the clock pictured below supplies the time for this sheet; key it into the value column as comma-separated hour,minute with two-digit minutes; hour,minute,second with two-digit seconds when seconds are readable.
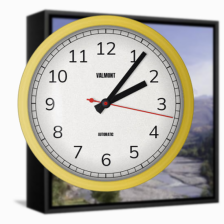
2,06,17
